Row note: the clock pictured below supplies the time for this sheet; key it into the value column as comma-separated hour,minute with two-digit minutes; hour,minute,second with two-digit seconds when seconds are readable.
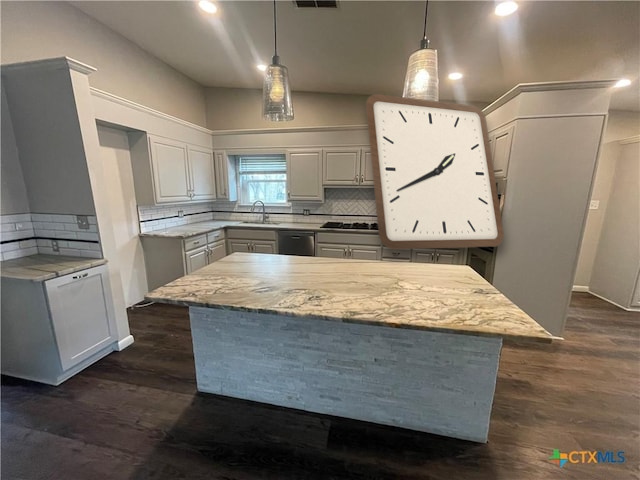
1,41
